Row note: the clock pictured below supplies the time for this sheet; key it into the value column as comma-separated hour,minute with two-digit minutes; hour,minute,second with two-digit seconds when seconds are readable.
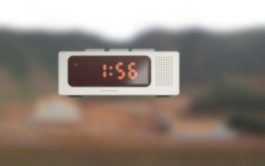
1,56
